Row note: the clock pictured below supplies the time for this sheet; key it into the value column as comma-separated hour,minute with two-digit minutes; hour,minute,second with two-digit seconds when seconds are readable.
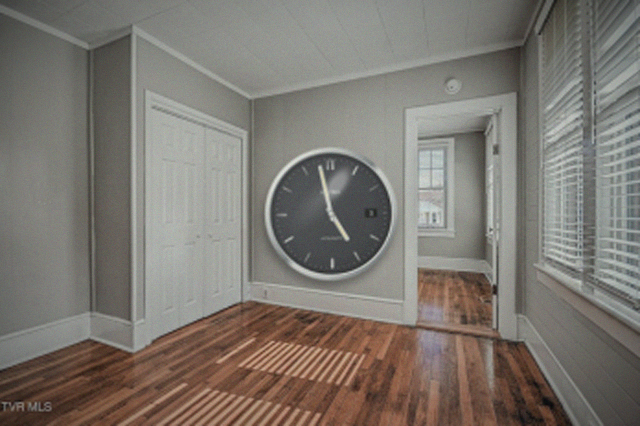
4,58
